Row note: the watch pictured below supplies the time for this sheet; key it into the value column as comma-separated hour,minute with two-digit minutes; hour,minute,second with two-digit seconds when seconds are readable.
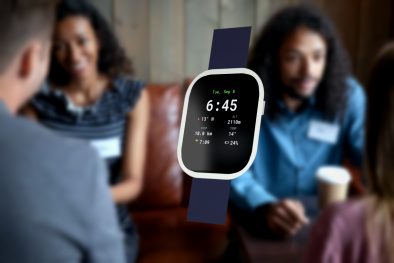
6,45
